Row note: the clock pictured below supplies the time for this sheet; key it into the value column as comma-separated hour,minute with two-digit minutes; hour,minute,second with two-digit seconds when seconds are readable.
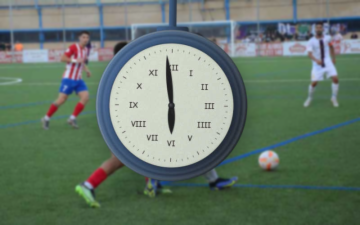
5,59
